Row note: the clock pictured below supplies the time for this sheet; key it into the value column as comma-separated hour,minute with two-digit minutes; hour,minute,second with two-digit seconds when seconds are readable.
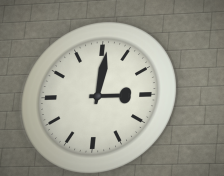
3,01
